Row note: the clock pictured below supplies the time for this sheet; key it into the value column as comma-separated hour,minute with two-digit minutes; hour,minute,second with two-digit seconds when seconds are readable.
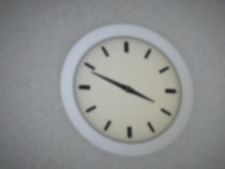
3,49
